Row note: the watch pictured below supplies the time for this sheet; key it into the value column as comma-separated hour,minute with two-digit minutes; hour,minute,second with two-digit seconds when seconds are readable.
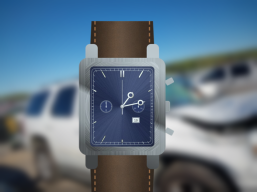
1,13
